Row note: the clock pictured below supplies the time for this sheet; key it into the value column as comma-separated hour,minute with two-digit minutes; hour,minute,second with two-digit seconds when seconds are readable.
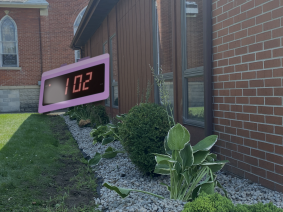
1,02
